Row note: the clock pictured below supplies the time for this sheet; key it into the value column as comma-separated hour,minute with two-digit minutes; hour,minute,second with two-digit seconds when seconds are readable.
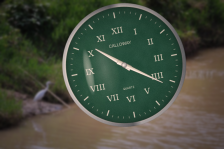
10,21
